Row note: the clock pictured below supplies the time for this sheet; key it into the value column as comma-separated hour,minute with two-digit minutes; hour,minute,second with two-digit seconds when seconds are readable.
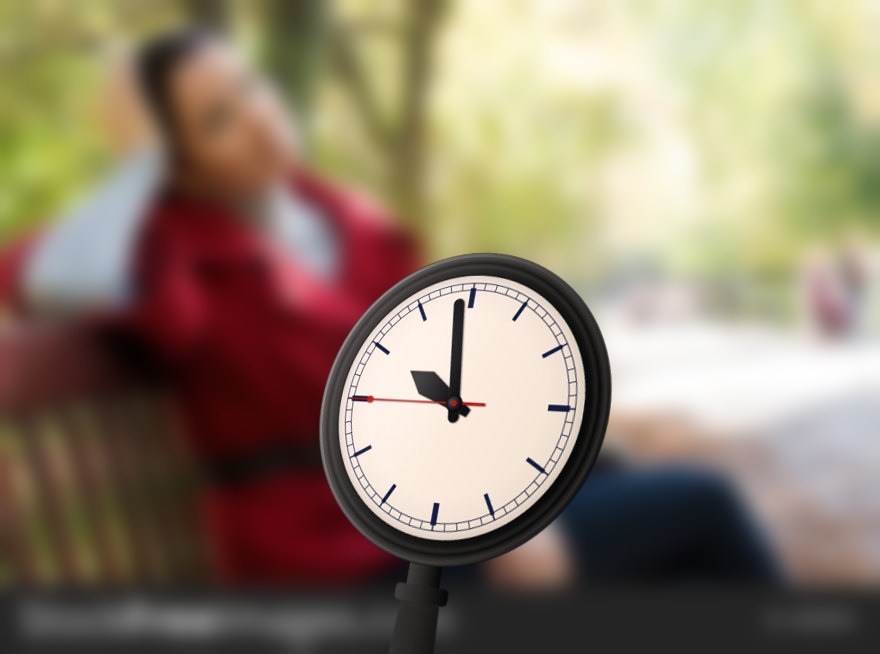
9,58,45
